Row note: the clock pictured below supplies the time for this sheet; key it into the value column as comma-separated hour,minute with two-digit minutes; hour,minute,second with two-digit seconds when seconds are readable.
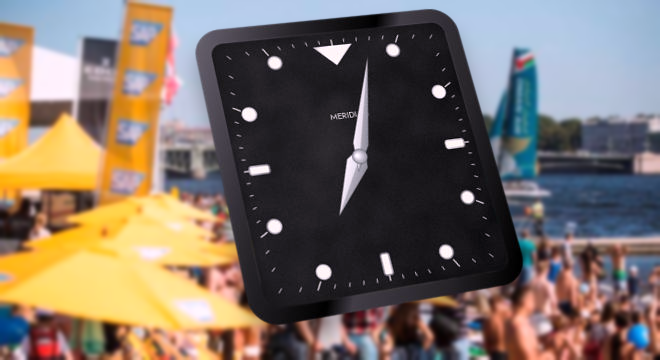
7,03
